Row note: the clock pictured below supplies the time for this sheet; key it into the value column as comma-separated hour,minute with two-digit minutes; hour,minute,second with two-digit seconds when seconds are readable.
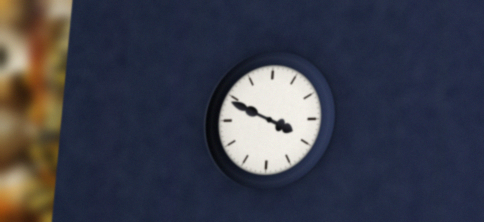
3,49
